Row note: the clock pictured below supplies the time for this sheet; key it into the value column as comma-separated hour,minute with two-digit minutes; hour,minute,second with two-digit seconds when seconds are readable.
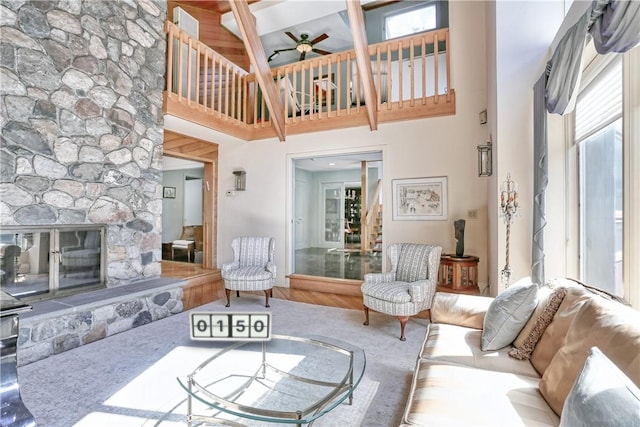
1,50
